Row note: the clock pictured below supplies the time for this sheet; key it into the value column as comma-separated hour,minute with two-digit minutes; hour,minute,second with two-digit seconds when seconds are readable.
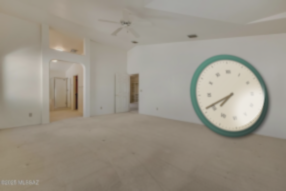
7,41
